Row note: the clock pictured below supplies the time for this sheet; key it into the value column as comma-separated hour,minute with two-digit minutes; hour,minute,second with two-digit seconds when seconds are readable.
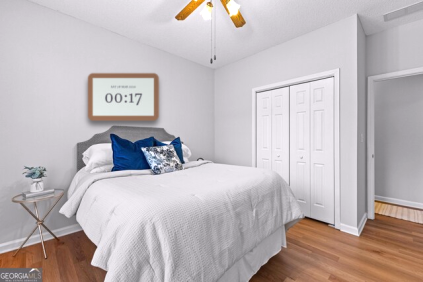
0,17
